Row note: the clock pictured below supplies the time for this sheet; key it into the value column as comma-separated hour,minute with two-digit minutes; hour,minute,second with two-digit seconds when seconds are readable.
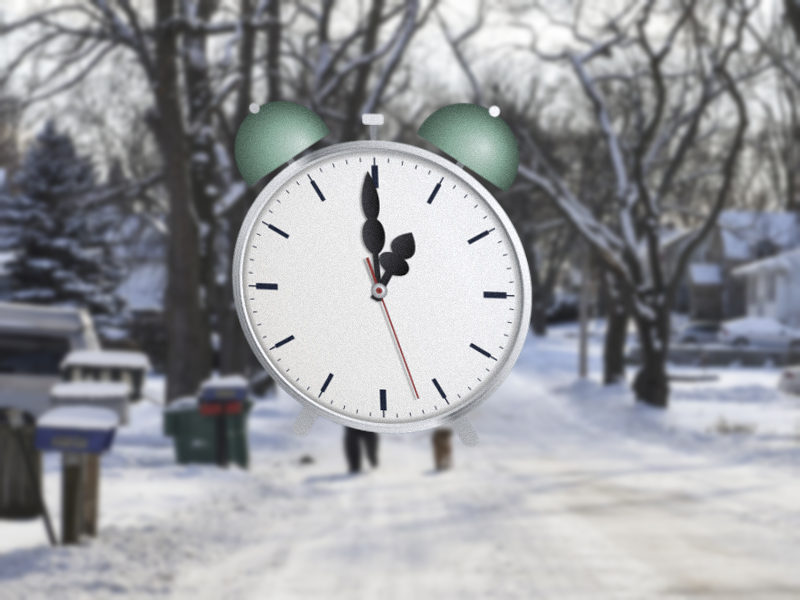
12,59,27
